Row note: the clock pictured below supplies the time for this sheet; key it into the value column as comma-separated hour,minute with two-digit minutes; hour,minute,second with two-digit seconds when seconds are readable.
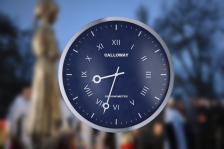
8,33
